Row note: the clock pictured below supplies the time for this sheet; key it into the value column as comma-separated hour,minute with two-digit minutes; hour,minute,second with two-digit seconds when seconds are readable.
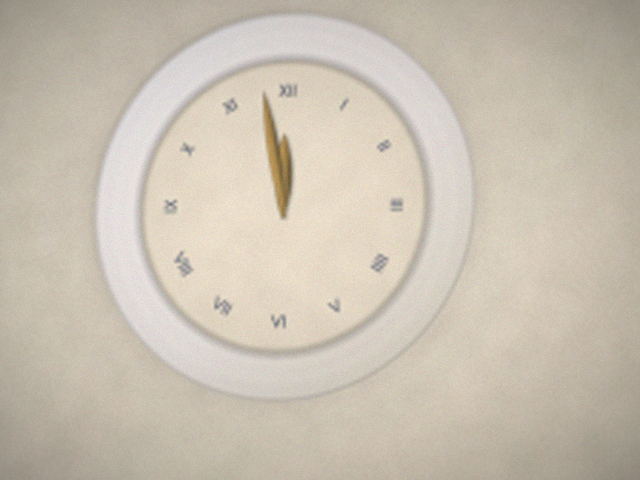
11,58
